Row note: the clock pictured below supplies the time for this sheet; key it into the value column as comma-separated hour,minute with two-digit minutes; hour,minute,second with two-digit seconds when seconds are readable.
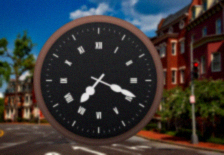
7,19
